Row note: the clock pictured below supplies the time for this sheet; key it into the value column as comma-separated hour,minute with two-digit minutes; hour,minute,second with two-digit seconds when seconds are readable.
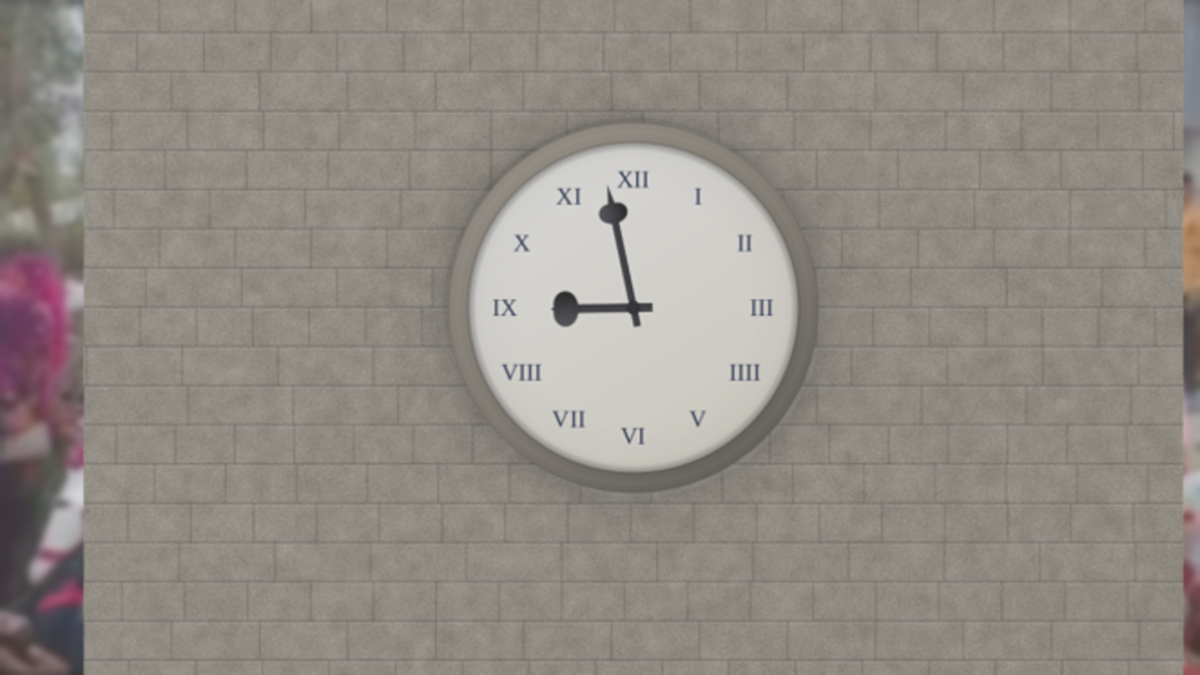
8,58
